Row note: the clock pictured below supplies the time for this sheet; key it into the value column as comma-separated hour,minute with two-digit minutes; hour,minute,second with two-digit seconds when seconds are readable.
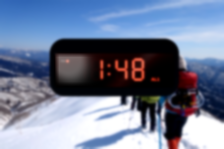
1,48
